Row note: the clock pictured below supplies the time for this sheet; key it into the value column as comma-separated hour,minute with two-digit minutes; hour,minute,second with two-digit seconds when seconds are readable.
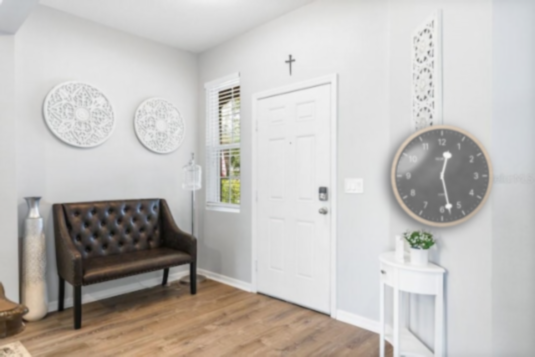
12,28
